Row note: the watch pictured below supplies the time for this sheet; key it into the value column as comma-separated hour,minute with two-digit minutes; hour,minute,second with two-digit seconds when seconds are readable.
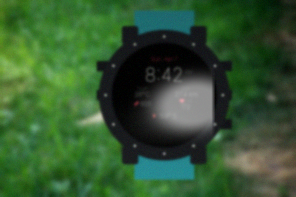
8,42
